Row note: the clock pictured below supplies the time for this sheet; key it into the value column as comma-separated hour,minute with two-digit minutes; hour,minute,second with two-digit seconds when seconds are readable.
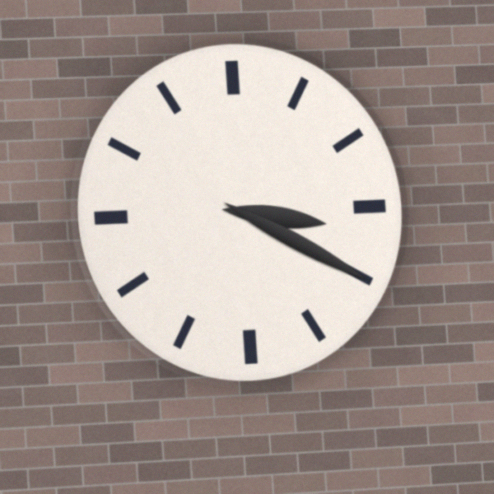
3,20
